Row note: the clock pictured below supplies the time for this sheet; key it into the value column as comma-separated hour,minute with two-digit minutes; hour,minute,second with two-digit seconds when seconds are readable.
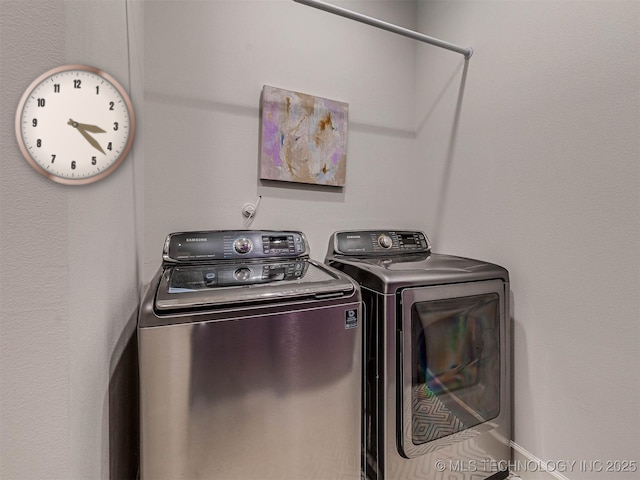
3,22
